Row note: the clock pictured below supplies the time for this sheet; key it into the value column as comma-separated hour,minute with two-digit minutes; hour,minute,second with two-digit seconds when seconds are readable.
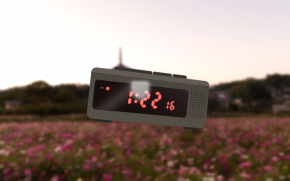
1,22,16
